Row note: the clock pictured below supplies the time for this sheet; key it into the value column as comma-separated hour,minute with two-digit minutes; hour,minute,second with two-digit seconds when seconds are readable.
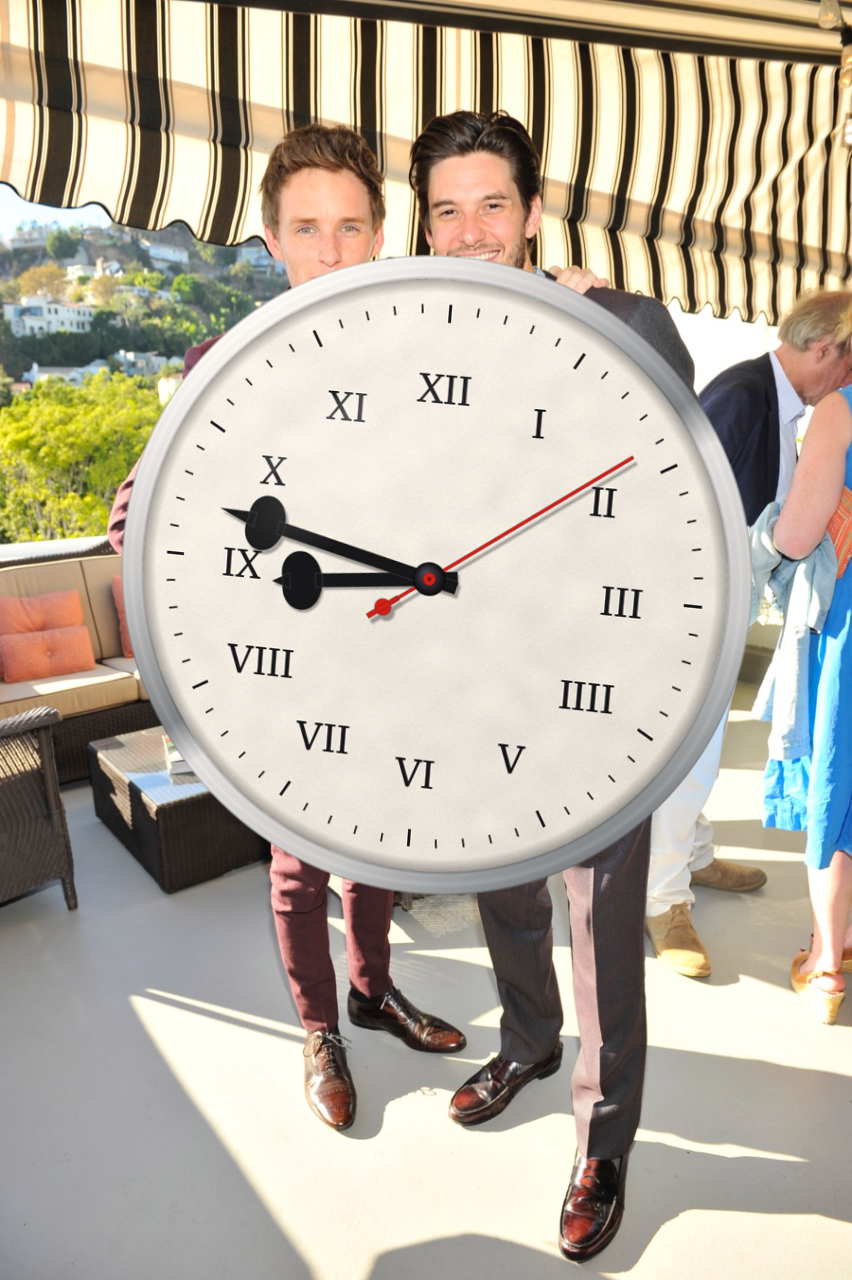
8,47,09
